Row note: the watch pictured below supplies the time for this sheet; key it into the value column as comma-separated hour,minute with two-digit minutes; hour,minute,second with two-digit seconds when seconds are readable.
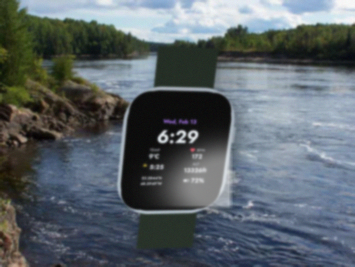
6,29
